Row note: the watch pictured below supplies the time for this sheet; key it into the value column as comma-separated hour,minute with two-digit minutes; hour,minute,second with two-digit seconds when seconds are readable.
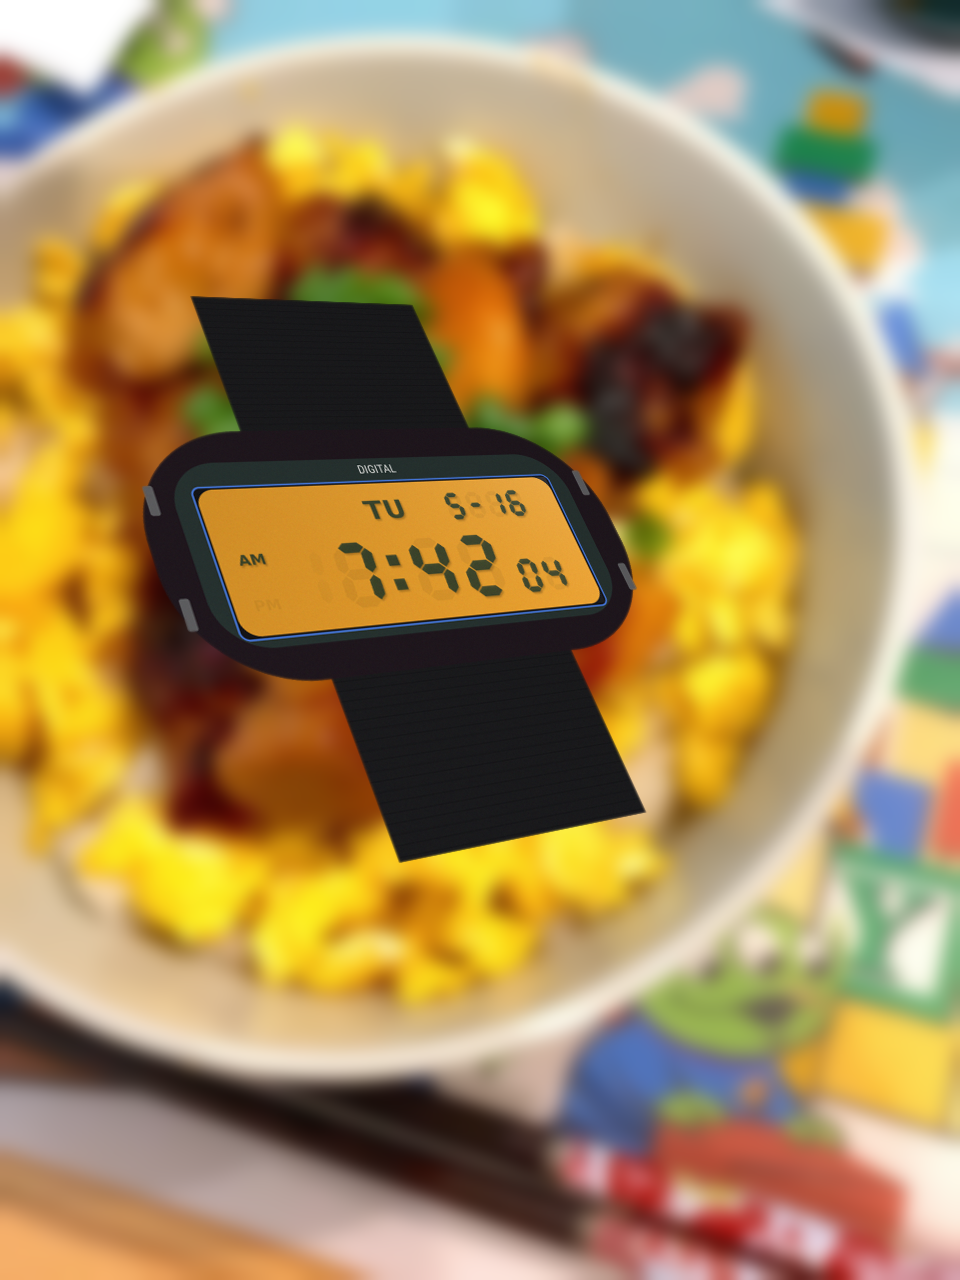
7,42,04
